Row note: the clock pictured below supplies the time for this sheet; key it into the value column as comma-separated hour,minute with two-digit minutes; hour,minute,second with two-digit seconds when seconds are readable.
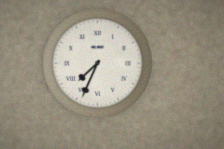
7,34
